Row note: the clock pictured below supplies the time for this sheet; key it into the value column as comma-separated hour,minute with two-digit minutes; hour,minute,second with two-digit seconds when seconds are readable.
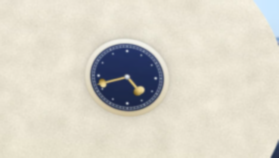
4,42
